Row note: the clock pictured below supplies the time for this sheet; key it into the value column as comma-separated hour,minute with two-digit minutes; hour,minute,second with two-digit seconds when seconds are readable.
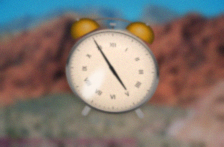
4,55
